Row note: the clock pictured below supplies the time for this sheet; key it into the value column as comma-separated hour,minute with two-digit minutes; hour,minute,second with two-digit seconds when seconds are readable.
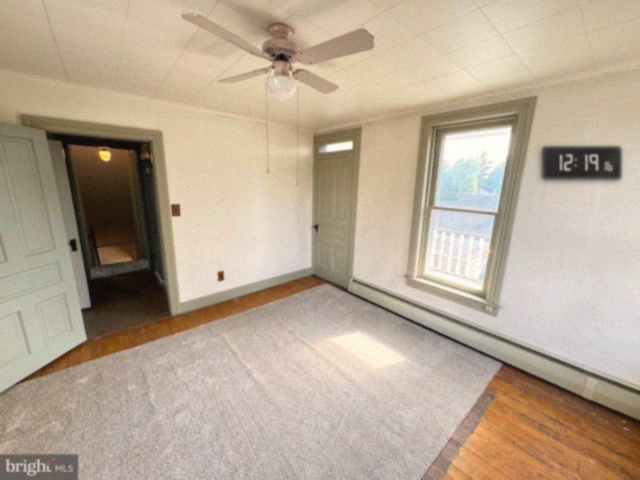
12,19
